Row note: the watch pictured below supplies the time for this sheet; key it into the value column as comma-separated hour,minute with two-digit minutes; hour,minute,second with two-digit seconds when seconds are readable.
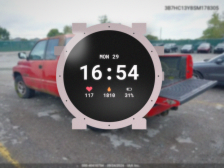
16,54
